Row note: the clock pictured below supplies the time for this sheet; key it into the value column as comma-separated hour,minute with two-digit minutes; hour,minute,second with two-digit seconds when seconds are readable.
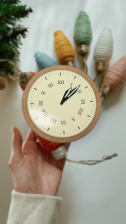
1,08
